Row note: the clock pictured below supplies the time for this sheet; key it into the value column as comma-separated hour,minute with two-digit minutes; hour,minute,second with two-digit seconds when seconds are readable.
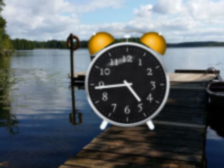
4,44
